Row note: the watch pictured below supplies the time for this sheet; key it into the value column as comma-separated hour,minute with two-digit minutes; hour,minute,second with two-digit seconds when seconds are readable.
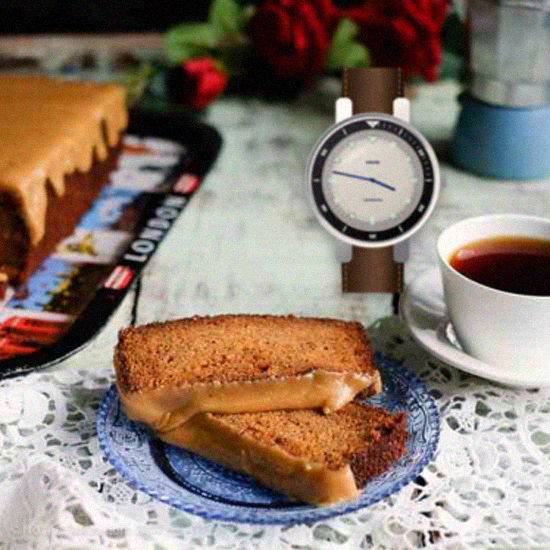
3,47
